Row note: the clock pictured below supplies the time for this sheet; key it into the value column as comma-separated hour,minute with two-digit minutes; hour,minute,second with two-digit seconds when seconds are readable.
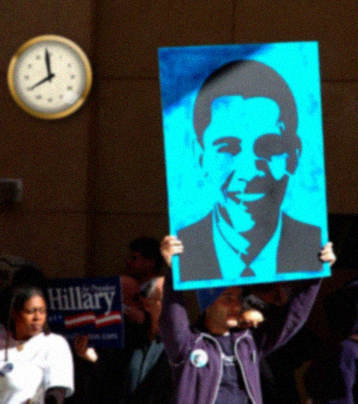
7,59
